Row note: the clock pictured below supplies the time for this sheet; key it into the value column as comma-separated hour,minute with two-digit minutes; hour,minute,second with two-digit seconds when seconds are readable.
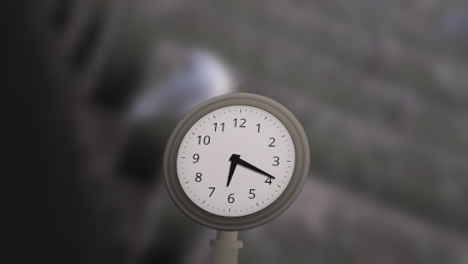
6,19
